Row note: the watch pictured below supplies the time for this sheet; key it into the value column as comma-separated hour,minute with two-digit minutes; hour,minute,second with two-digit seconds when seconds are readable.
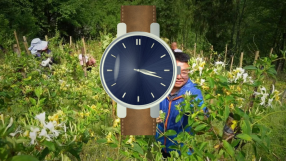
3,18
